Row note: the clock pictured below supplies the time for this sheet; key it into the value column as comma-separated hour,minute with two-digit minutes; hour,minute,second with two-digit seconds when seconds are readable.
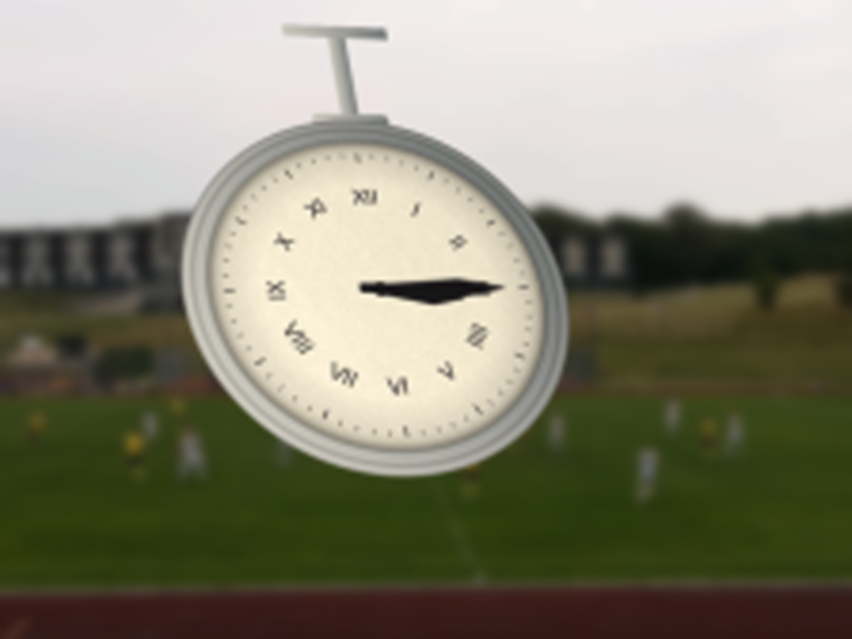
3,15
